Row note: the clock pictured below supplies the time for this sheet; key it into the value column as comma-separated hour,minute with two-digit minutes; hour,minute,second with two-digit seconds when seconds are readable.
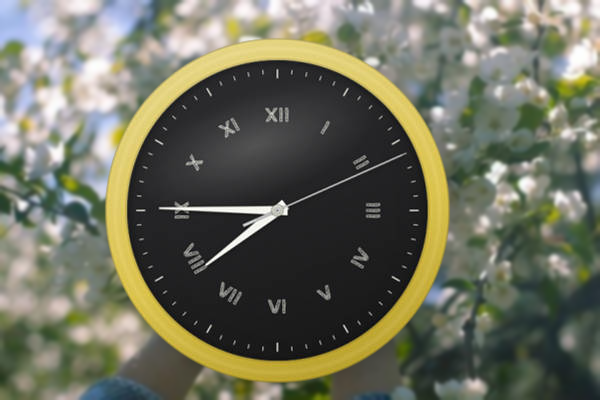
7,45,11
